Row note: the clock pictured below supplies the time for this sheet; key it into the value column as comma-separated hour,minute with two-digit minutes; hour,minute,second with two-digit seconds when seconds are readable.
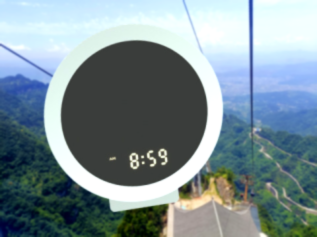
8,59
